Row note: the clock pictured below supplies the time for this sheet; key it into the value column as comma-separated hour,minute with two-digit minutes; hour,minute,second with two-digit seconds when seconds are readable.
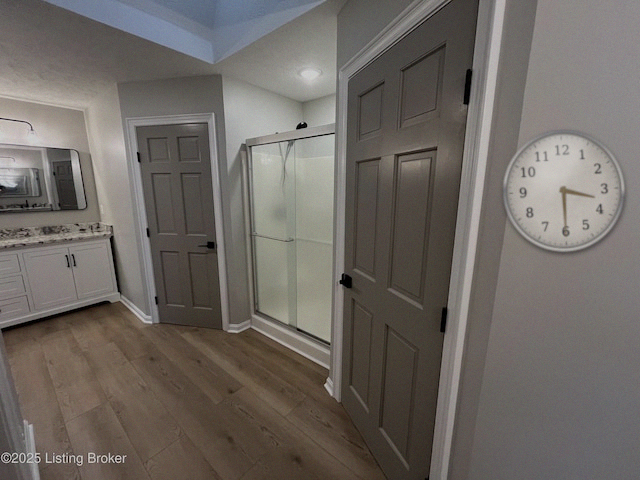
3,30
